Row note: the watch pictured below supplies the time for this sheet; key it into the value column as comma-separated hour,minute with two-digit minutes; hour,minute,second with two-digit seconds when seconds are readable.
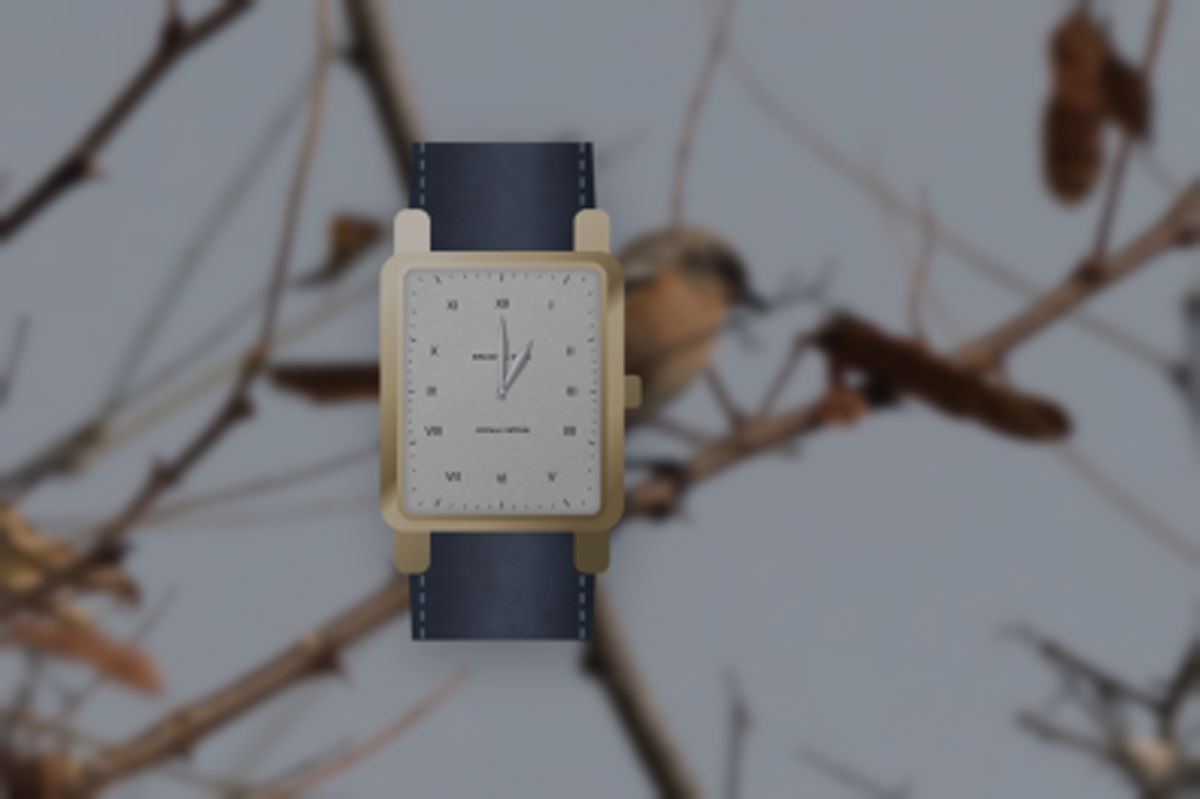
1,00
